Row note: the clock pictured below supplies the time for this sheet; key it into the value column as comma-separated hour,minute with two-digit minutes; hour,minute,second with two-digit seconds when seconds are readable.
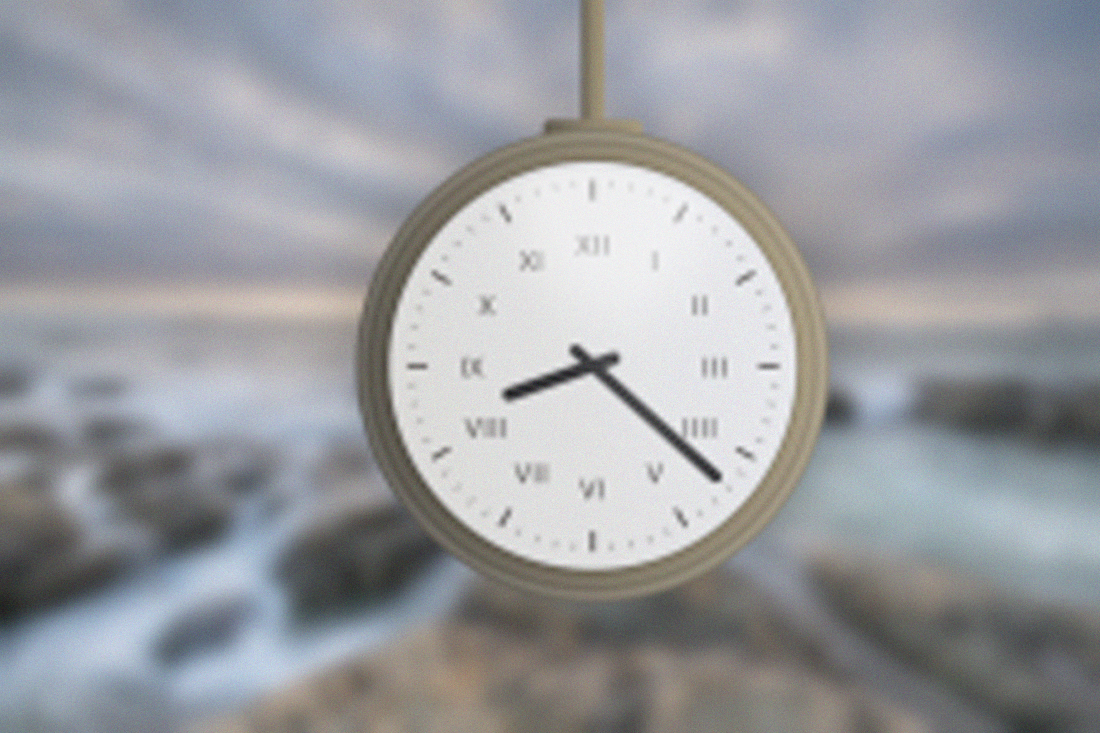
8,22
